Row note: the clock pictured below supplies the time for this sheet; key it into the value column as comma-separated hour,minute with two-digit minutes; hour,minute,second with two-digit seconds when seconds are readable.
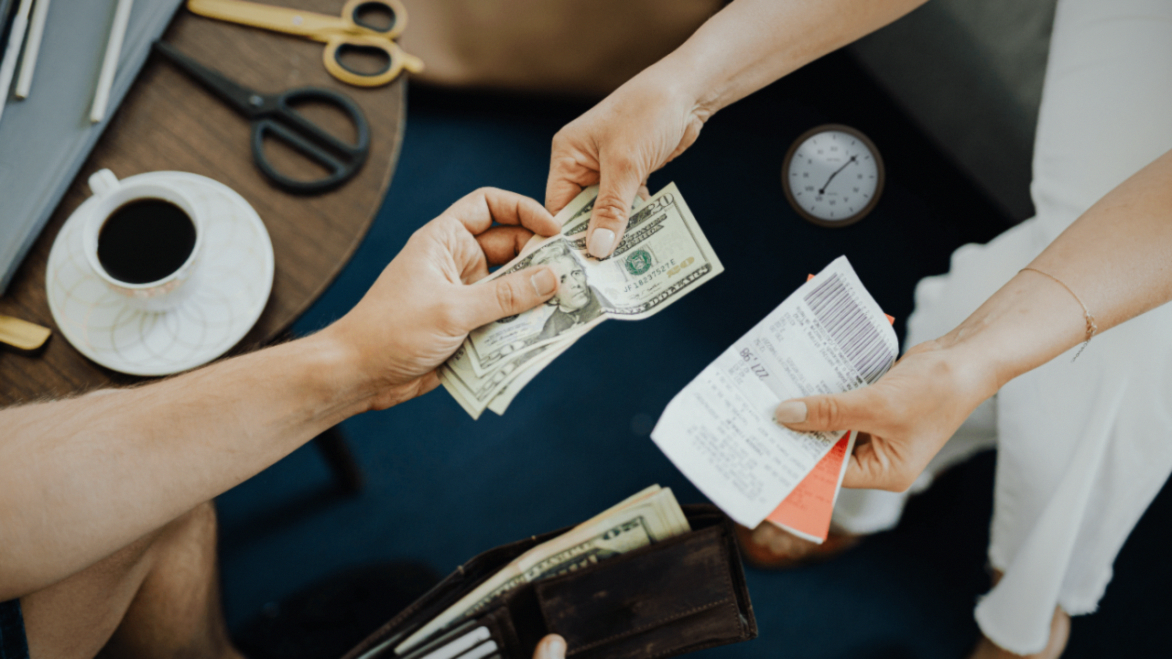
7,08
